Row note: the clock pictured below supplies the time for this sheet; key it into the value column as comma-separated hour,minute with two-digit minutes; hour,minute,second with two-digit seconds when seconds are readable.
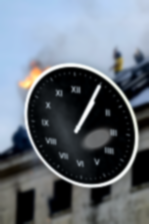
1,05
